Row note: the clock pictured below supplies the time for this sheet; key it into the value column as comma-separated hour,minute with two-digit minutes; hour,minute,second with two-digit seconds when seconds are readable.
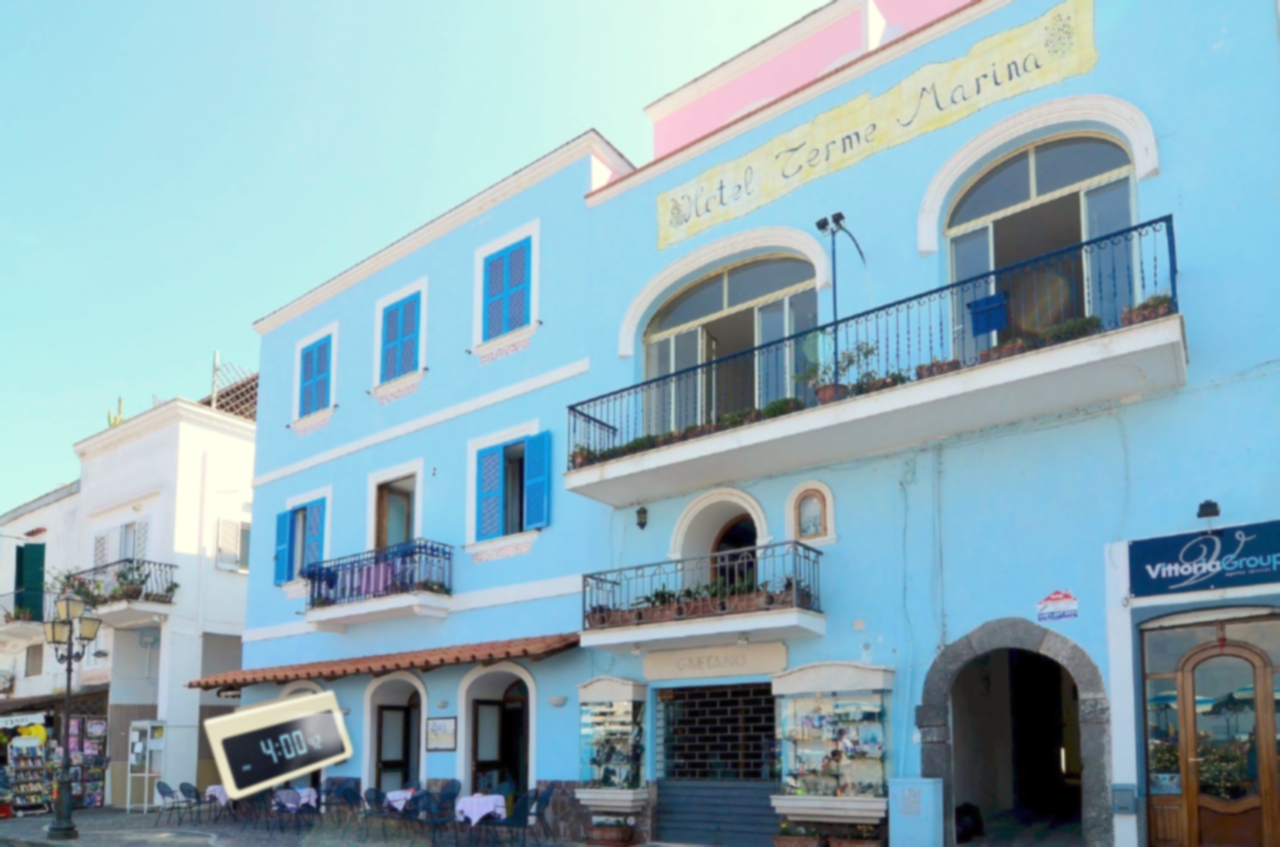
4,00
